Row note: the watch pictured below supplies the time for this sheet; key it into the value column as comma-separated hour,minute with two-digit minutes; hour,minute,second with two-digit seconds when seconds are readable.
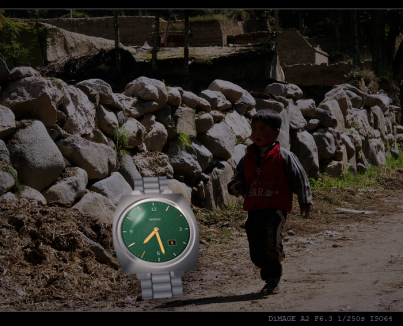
7,28
